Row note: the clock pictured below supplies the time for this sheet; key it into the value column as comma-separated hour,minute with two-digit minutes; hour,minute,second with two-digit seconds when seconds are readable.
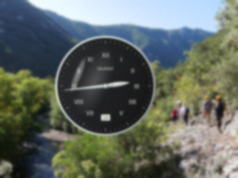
2,44
